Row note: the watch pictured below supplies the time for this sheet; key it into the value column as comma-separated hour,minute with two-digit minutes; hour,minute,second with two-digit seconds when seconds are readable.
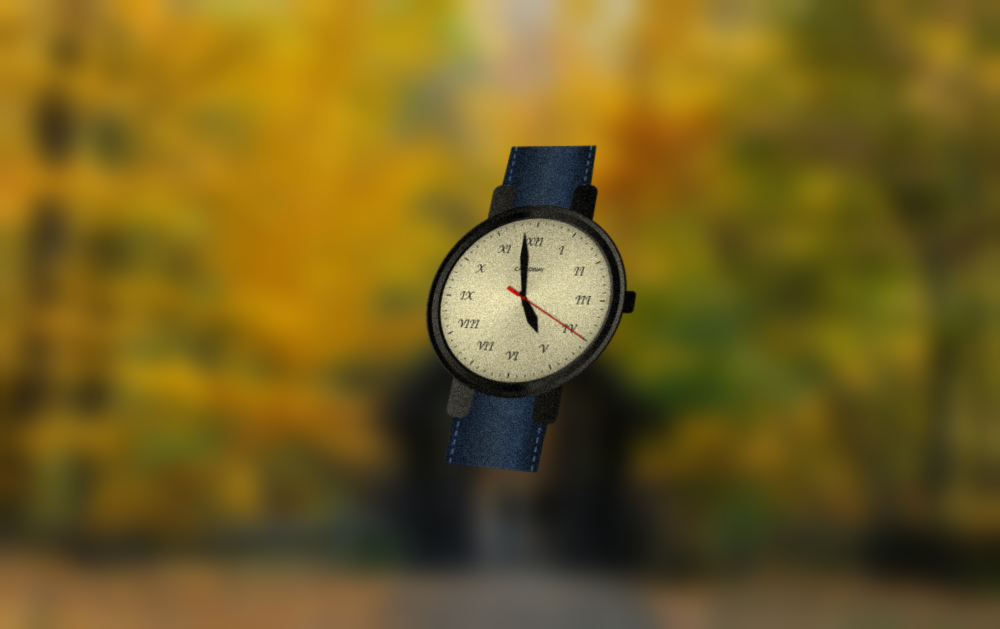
4,58,20
